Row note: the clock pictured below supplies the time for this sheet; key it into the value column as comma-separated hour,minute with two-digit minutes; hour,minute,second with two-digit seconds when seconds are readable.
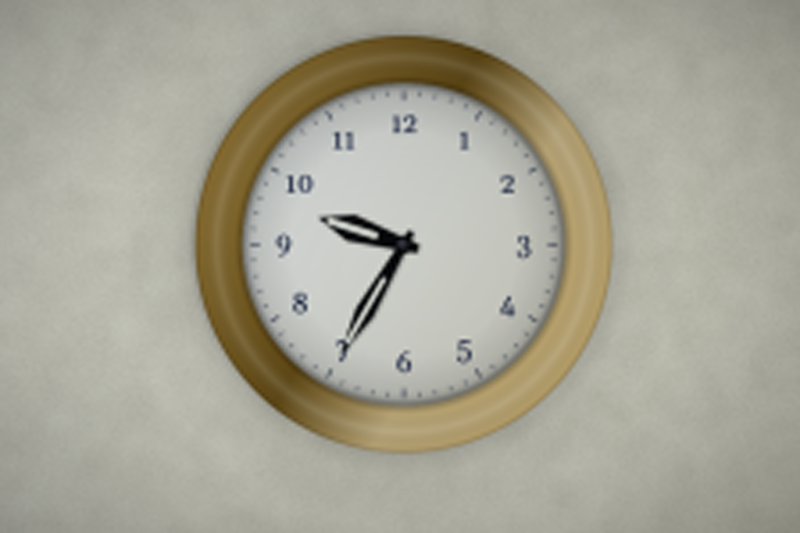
9,35
